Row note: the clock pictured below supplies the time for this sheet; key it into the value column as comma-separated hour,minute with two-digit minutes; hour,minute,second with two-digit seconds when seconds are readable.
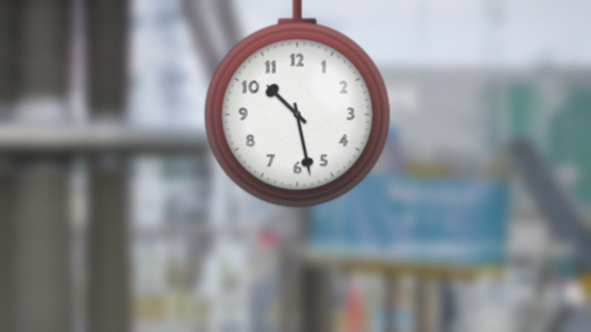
10,28
